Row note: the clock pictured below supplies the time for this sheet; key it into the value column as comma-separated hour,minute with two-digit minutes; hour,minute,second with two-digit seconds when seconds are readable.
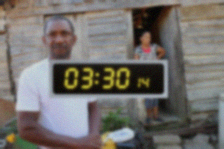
3,30
